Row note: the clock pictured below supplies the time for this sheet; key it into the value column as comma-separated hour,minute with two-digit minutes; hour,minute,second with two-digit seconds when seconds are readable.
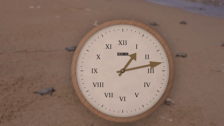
1,13
